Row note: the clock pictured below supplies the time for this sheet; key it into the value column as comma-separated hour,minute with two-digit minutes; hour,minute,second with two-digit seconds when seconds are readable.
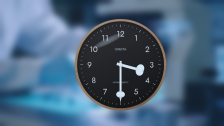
3,30
